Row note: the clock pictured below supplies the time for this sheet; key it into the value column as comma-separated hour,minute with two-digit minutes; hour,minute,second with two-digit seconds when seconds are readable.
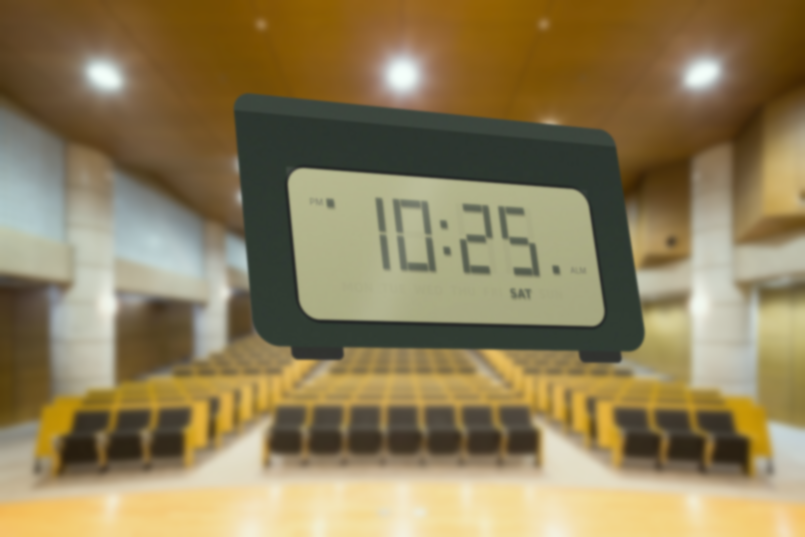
10,25
